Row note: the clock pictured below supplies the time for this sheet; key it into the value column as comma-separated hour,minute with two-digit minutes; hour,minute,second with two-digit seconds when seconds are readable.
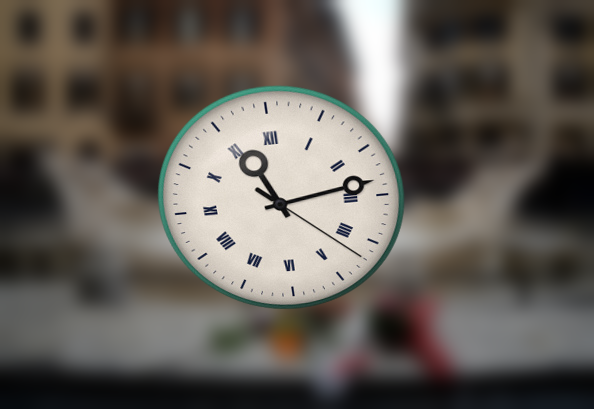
11,13,22
